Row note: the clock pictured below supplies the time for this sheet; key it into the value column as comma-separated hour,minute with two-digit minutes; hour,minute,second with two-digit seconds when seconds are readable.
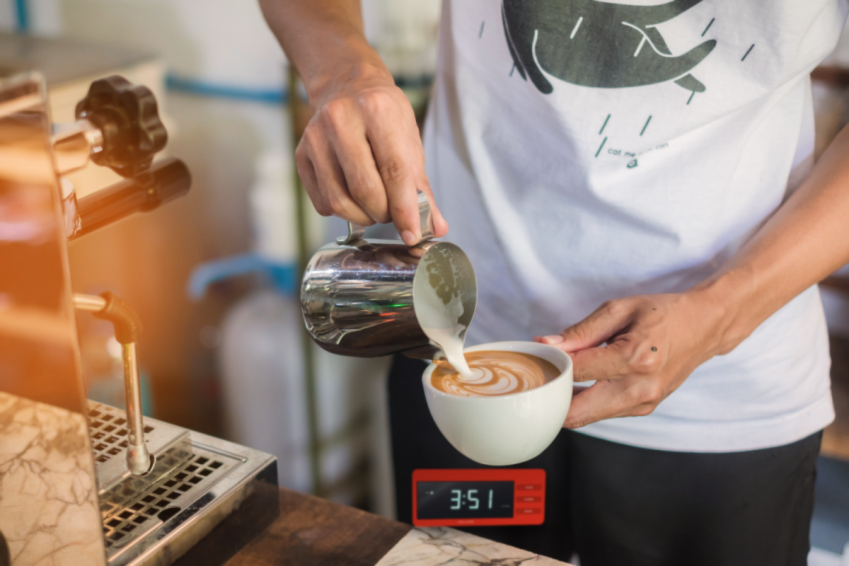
3,51
